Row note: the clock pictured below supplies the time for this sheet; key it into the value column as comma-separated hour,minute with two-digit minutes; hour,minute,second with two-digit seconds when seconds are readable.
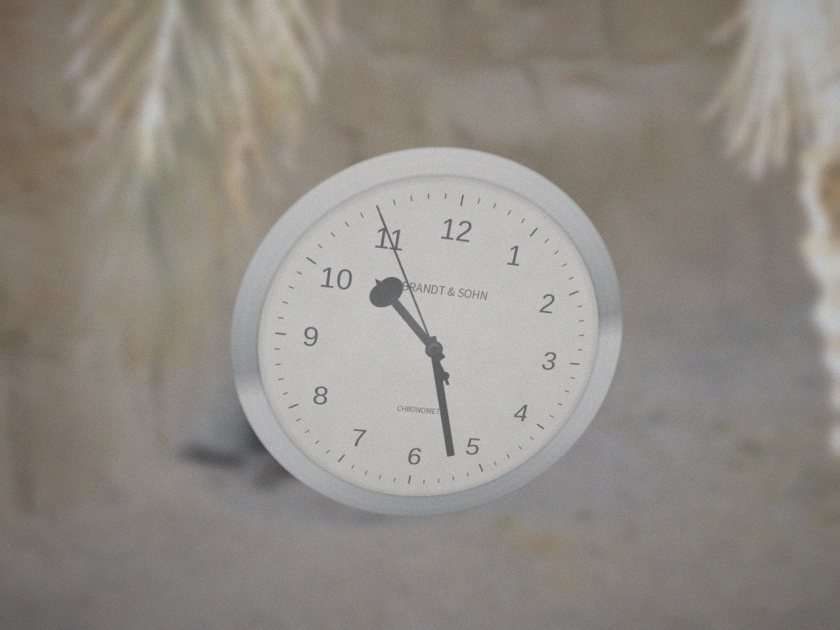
10,26,55
